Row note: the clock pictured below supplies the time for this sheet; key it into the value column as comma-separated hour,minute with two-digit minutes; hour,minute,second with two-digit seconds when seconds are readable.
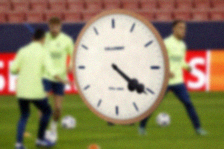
4,21
